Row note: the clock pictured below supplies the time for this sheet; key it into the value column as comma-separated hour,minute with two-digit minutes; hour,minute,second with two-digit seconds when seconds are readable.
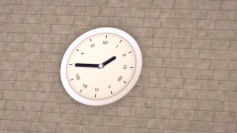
1,45
